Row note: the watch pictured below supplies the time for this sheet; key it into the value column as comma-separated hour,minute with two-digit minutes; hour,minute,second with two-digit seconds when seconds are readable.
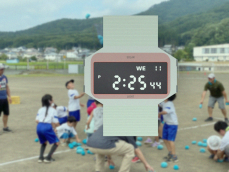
2,25,44
